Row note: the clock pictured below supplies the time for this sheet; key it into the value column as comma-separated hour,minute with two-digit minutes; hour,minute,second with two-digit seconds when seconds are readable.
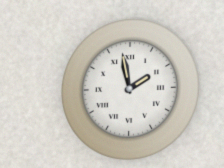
1,58
